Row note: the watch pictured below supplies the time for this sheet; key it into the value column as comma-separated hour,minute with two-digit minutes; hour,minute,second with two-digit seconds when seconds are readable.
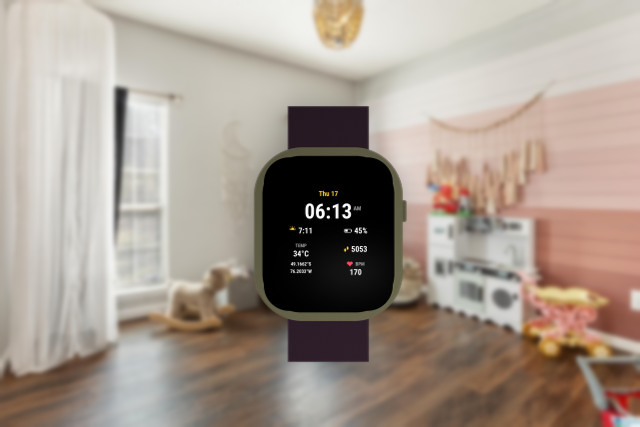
6,13
